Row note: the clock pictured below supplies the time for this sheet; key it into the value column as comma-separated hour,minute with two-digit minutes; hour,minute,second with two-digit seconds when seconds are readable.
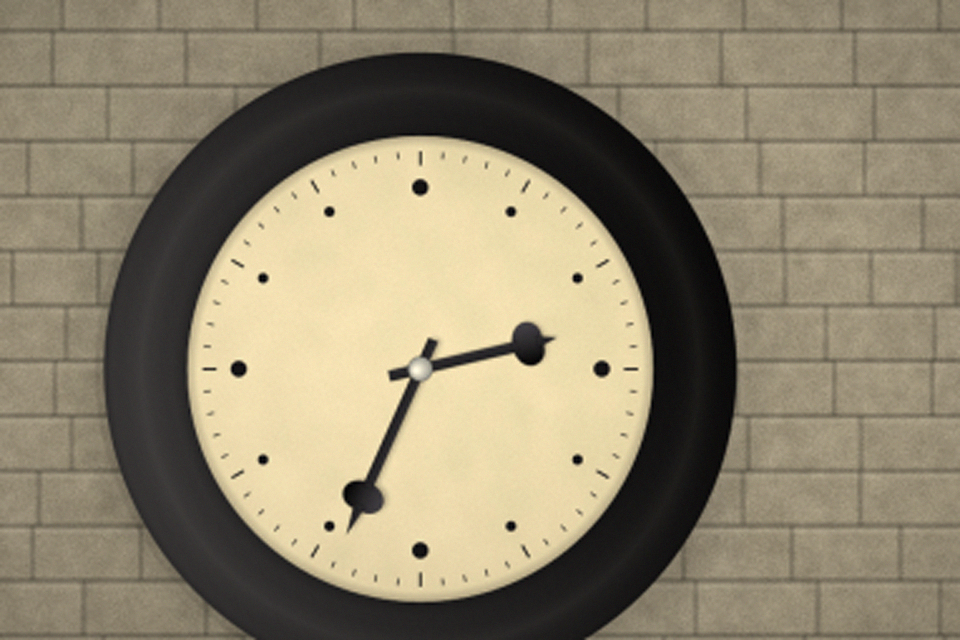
2,34
